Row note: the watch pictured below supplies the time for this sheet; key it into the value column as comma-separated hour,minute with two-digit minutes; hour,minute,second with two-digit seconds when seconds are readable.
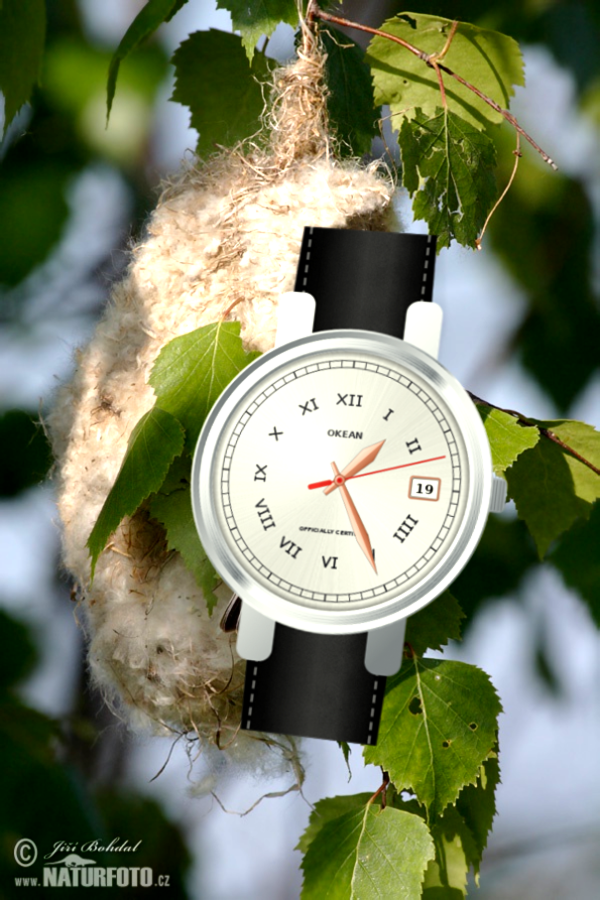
1,25,12
